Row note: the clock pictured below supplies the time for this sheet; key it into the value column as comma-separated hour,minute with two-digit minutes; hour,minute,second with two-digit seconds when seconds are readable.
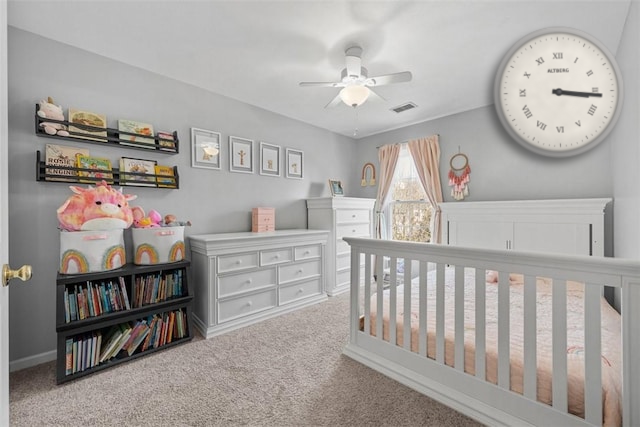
3,16
